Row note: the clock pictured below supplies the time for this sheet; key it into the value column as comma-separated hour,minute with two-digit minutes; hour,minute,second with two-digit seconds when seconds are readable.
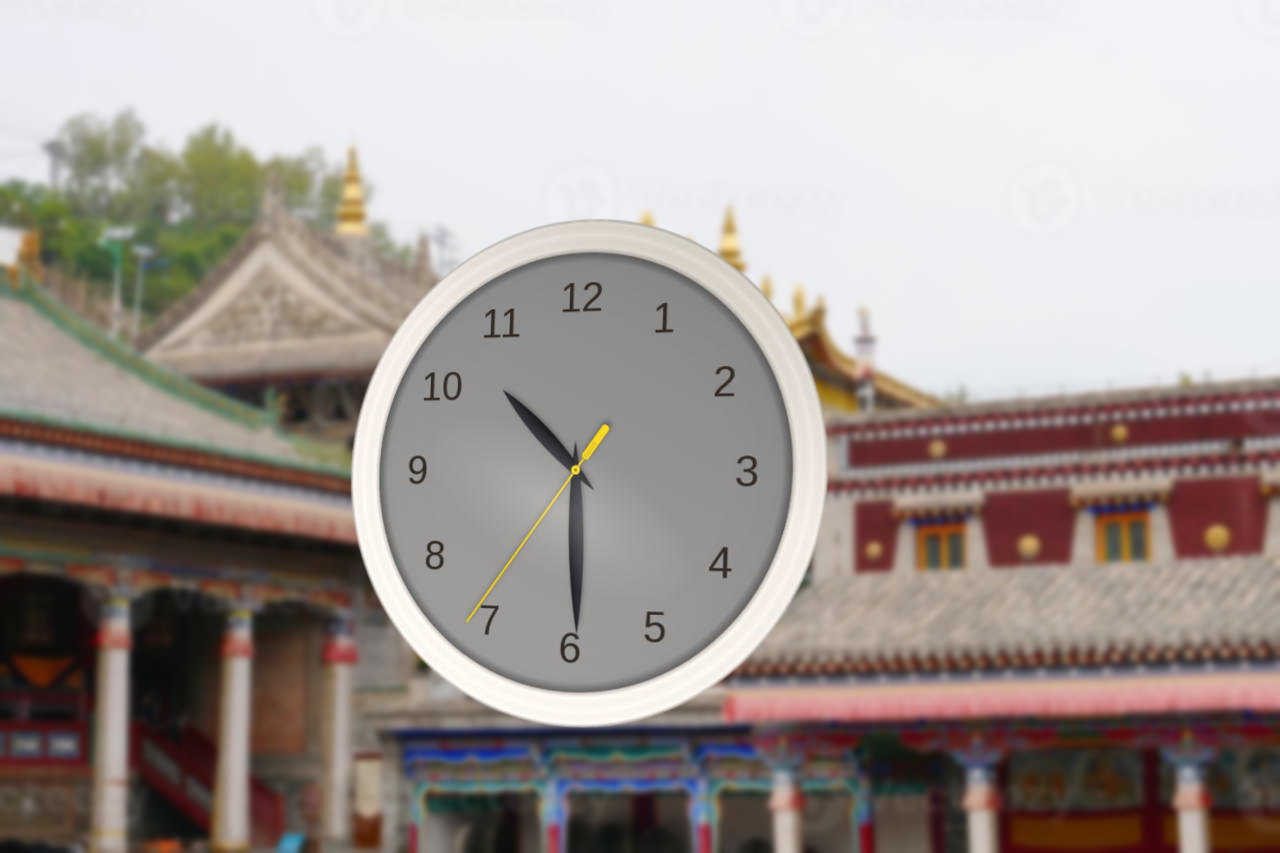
10,29,36
